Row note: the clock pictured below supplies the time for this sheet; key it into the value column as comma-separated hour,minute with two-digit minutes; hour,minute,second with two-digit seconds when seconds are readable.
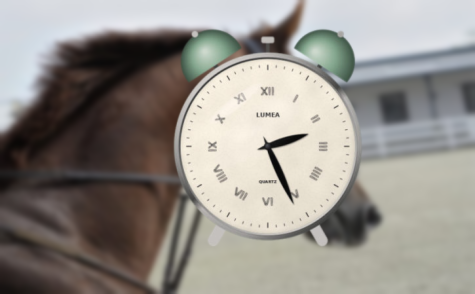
2,26
